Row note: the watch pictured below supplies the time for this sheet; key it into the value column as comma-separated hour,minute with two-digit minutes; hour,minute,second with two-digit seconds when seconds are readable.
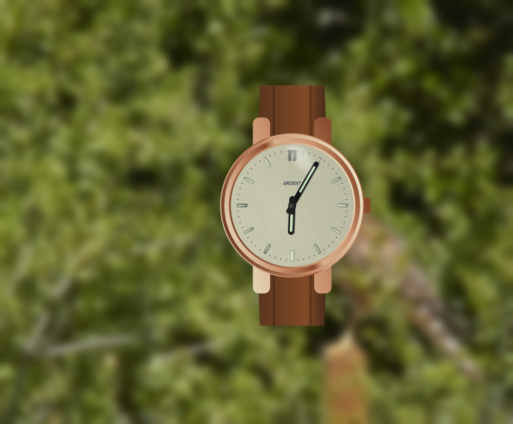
6,05
